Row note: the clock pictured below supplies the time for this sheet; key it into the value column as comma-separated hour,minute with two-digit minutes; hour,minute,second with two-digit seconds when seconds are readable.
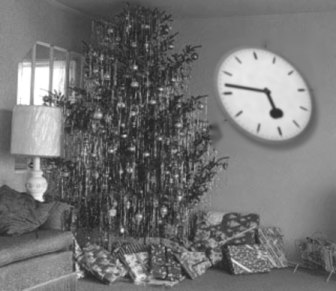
5,47
